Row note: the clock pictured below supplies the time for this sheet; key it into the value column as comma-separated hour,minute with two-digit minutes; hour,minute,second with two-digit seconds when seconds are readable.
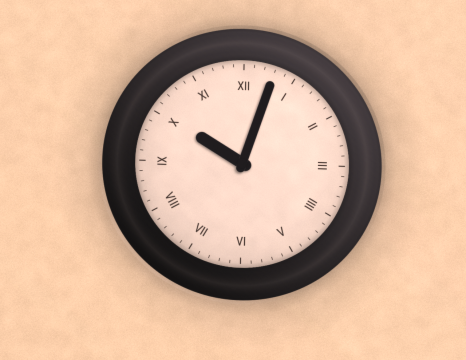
10,03
